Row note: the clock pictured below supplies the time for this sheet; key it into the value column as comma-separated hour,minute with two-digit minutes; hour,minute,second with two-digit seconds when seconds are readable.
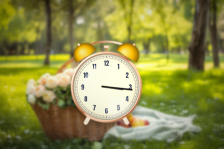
3,16
